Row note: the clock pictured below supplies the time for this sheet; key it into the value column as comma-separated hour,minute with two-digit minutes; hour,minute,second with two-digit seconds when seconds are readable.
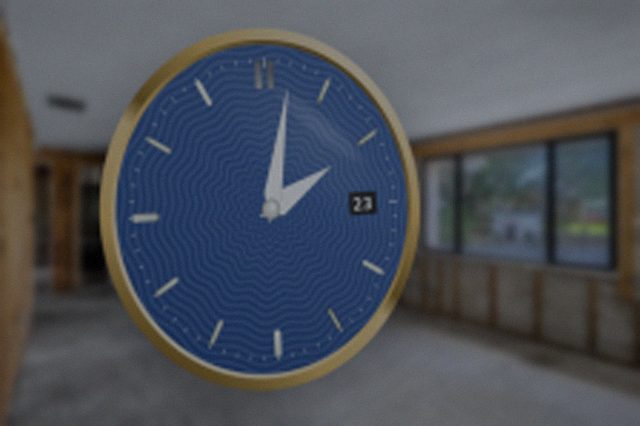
2,02
